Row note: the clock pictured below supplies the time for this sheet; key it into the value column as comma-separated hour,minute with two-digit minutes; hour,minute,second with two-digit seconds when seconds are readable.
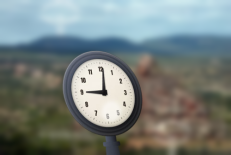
9,01
